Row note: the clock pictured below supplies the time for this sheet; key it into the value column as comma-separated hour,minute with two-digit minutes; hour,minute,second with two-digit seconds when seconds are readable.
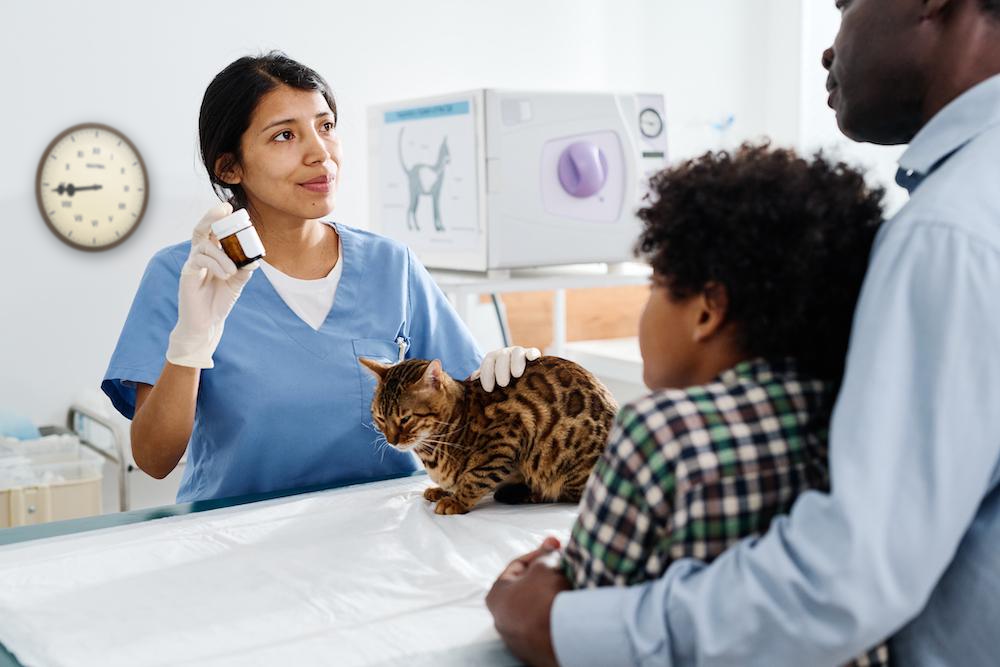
8,44
